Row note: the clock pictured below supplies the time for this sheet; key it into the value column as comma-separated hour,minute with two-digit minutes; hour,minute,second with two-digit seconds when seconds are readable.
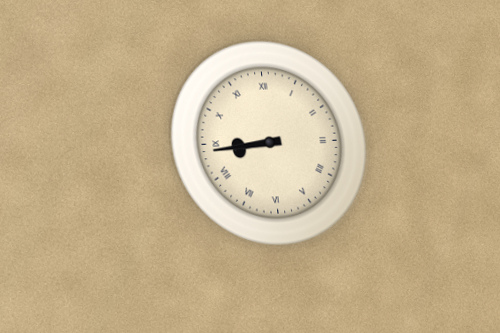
8,44
